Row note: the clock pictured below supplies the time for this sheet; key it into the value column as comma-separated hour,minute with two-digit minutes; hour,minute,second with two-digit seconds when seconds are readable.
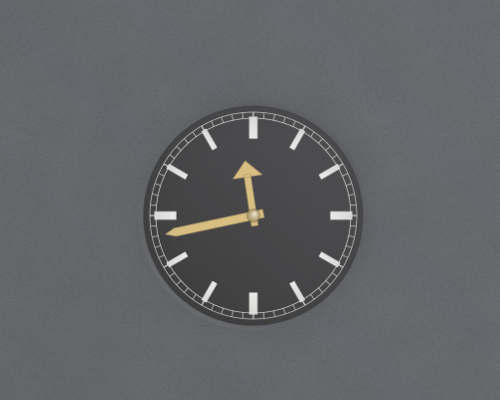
11,43
